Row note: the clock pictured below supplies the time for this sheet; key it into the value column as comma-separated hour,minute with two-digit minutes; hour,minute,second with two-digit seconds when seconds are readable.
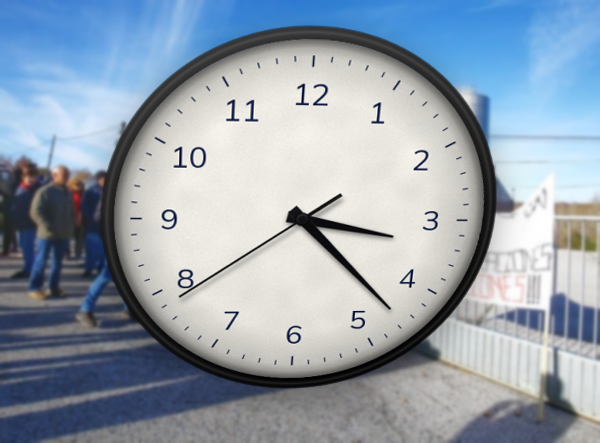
3,22,39
